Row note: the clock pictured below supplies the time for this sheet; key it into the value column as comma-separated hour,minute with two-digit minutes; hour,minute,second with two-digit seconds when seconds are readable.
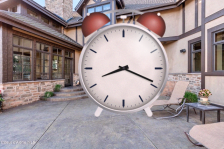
8,19
